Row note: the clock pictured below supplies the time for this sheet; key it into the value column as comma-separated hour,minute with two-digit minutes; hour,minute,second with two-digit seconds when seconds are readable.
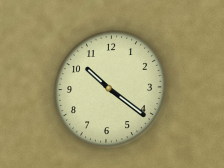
10,21
